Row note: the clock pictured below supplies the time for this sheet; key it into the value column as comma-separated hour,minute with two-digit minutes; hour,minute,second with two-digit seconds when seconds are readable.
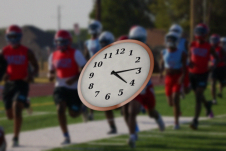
4,14
